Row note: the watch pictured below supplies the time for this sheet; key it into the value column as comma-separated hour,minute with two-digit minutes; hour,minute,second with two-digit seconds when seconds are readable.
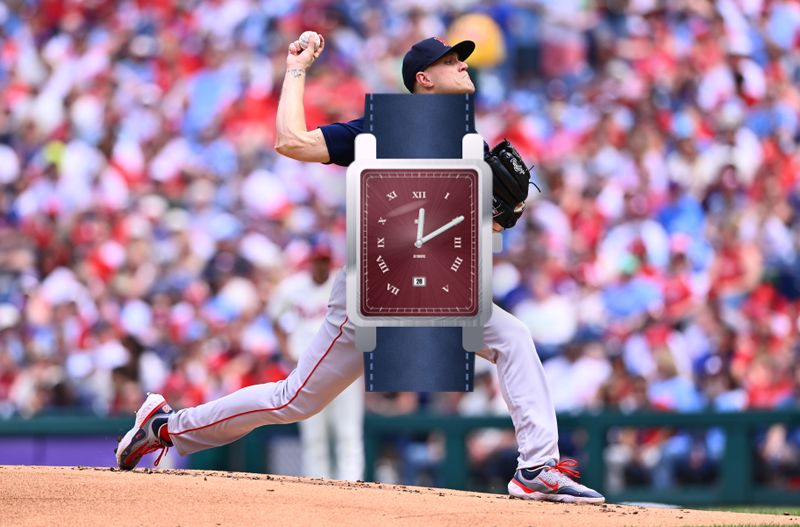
12,10
